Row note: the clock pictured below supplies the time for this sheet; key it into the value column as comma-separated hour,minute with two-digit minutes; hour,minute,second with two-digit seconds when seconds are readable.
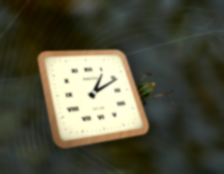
1,11
